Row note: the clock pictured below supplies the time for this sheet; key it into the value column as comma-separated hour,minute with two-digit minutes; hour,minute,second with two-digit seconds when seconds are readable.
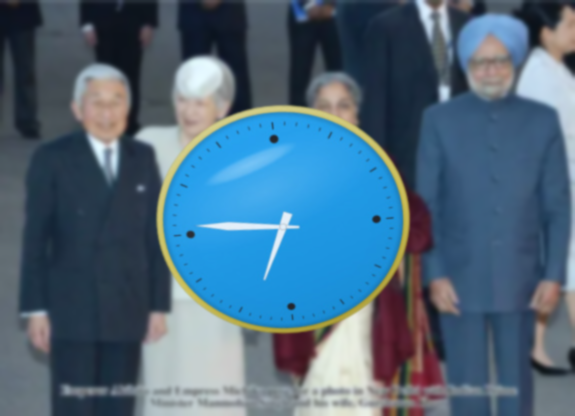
6,46
